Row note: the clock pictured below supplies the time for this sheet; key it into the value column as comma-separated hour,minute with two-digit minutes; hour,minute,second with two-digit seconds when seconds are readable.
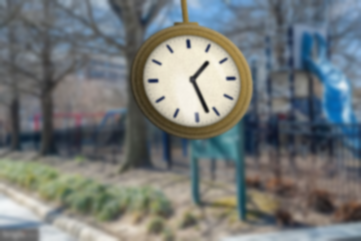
1,27
